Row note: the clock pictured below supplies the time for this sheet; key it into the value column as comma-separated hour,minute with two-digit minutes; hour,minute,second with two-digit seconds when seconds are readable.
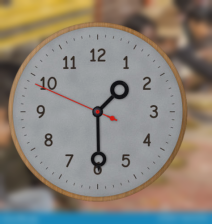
1,29,49
